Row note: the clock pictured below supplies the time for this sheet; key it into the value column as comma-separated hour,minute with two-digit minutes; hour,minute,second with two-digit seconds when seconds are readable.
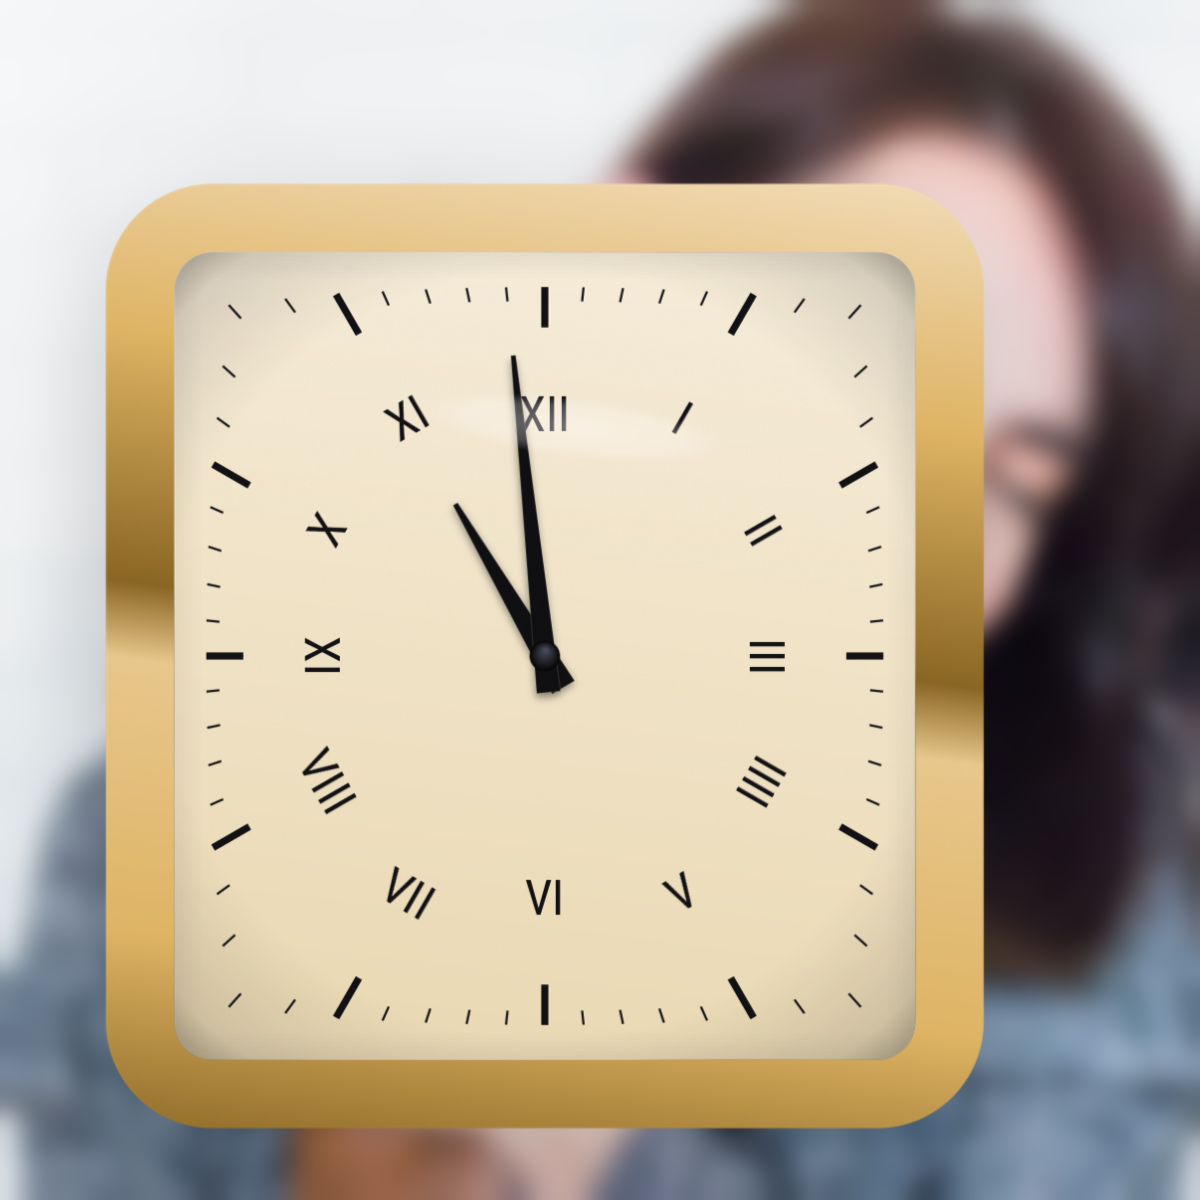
10,59
